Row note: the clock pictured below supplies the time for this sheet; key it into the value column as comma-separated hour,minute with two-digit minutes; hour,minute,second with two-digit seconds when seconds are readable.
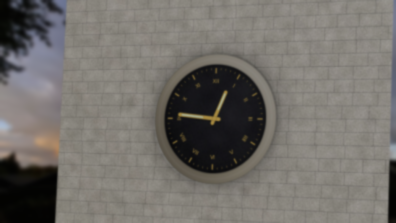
12,46
